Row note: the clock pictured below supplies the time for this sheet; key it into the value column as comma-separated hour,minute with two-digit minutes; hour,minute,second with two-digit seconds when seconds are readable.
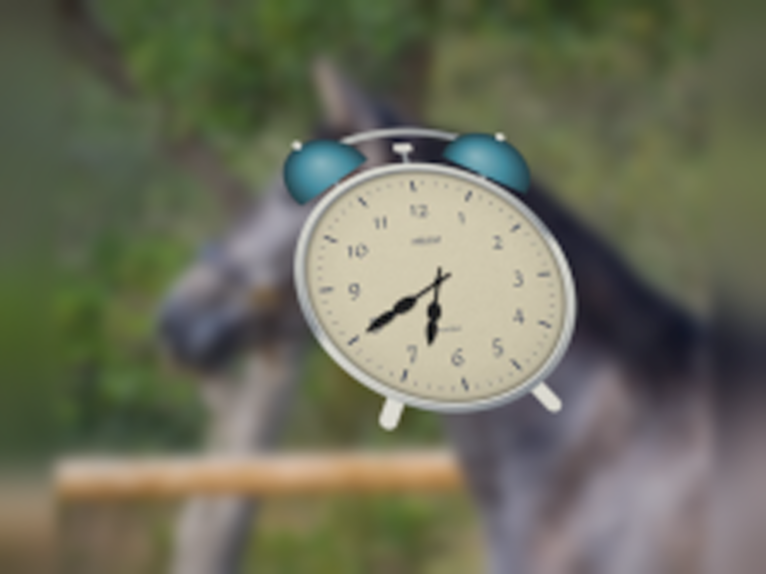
6,40
